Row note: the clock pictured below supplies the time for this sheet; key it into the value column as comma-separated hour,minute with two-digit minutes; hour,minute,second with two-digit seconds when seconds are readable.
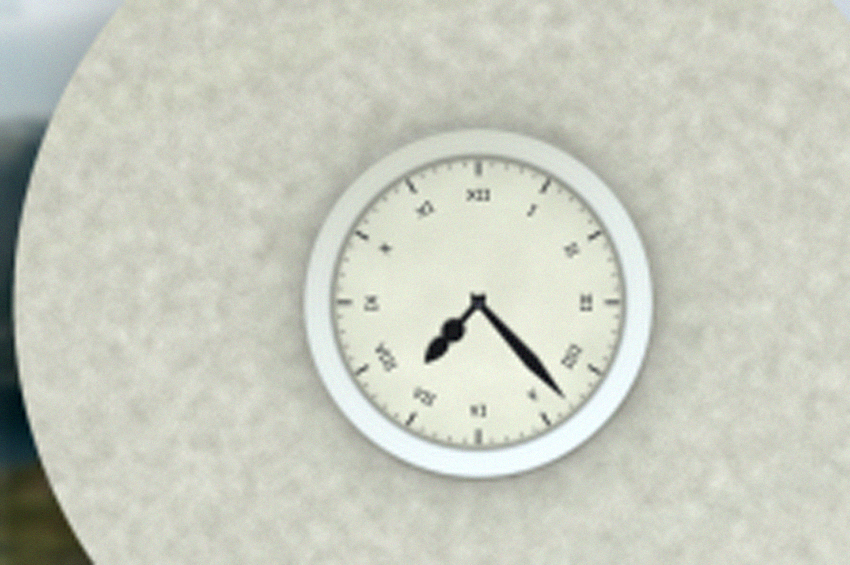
7,23
